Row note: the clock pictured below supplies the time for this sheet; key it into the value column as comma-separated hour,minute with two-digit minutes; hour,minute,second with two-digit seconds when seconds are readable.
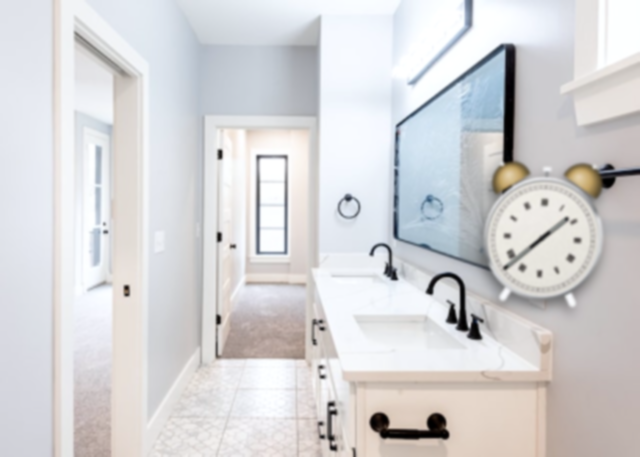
1,38
